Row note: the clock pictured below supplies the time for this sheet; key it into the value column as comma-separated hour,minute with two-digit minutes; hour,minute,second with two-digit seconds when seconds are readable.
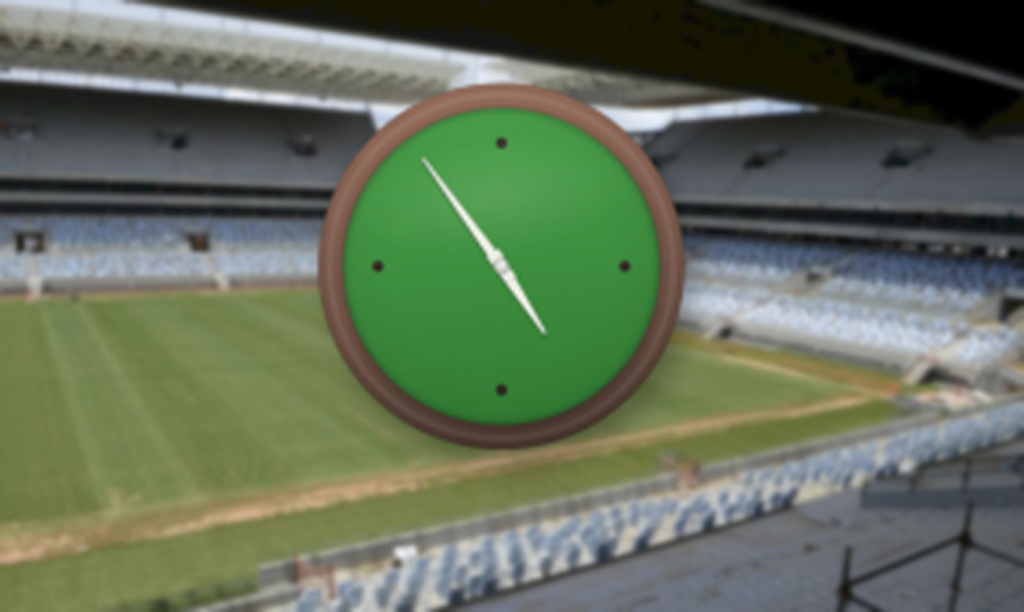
4,54
